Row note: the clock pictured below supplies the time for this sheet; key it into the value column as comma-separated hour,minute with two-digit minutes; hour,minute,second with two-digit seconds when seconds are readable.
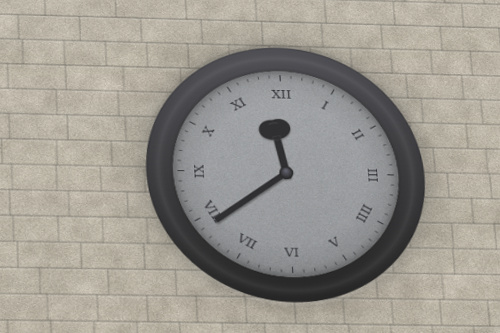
11,39
